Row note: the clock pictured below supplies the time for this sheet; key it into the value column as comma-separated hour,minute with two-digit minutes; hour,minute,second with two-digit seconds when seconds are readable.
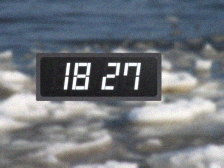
18,27
